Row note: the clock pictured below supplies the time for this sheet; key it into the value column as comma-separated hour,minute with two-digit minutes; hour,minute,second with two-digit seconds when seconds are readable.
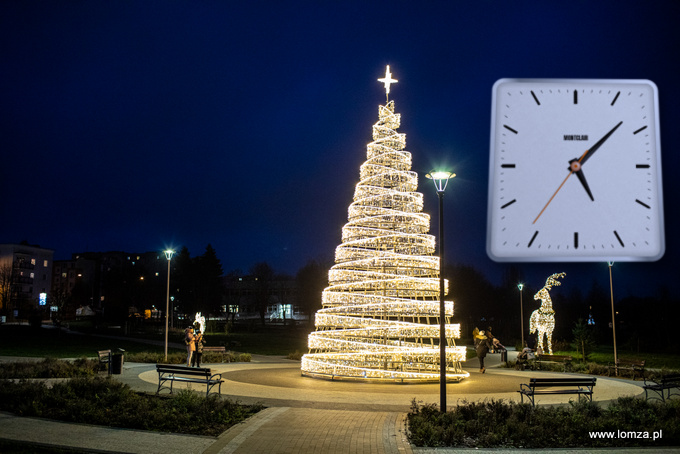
5,07,36
